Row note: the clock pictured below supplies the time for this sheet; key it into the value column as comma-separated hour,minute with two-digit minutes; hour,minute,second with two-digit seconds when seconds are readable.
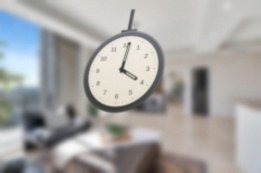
4,01
